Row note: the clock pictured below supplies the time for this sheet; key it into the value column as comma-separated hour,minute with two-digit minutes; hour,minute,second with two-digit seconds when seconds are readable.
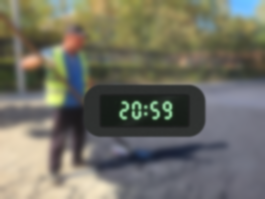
20,59
